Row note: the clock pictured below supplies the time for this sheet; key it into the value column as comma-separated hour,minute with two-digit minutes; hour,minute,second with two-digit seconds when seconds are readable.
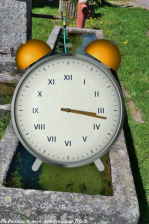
3,17
